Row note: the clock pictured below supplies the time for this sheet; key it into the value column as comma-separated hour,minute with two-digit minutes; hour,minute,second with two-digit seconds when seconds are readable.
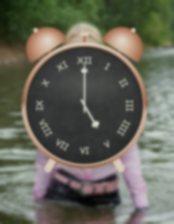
5,00
